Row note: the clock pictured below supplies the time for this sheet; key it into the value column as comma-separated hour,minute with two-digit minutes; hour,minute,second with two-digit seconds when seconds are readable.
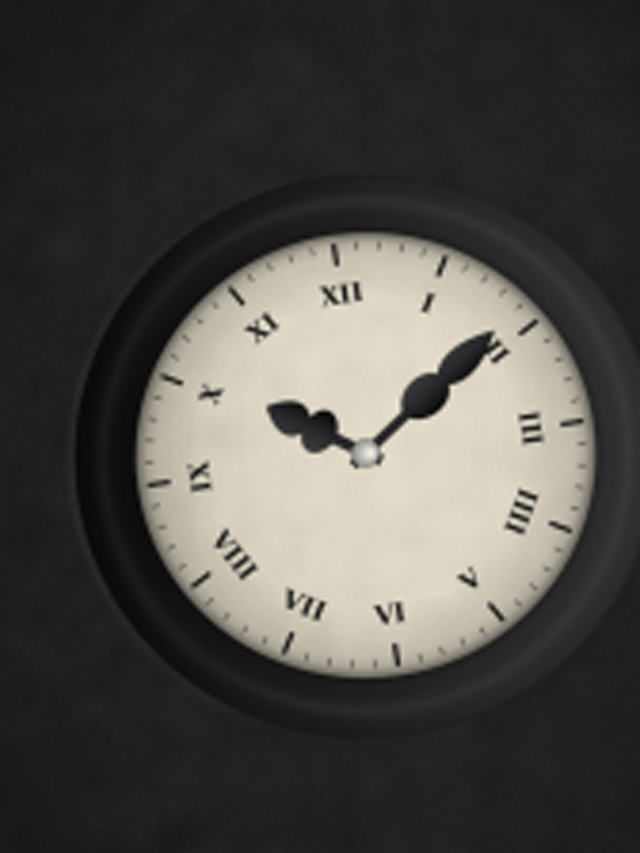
10,09
